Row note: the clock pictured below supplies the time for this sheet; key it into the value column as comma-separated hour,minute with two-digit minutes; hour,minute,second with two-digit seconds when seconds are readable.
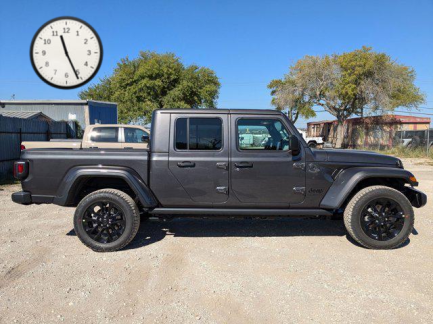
11,26
